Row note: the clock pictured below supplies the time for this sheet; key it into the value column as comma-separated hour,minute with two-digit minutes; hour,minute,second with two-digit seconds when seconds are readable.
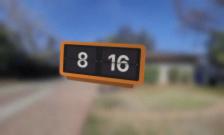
8,16
